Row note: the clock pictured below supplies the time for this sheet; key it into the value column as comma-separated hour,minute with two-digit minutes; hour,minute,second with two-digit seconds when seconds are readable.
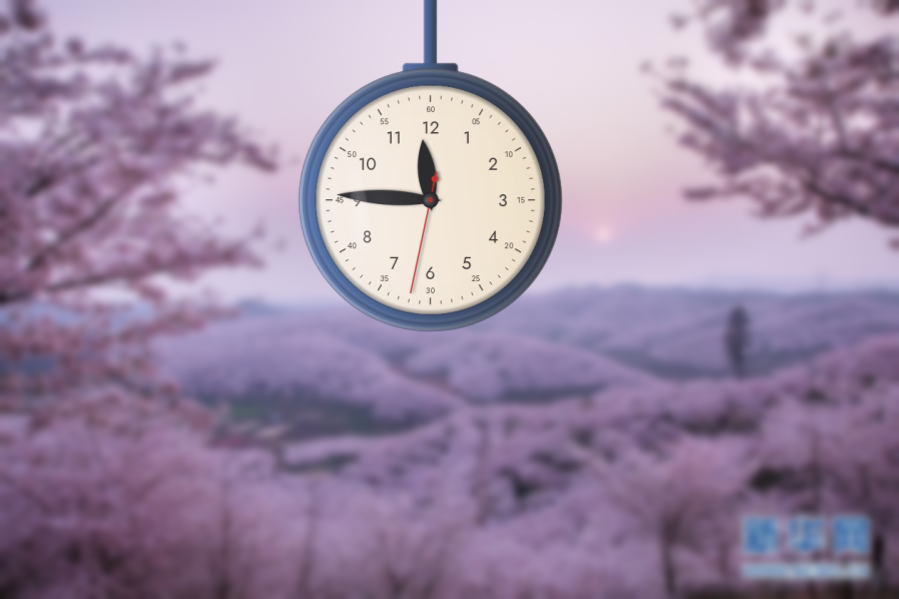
11,45,32
